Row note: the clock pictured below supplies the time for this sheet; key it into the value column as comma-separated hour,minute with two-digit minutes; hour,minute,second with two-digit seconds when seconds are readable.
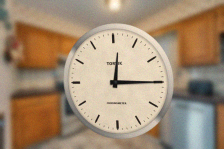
12,15
